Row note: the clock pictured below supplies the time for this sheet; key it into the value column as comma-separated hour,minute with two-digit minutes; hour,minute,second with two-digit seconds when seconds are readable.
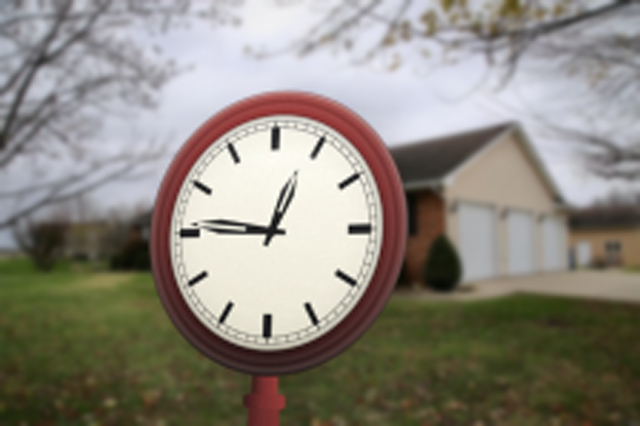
12,46
